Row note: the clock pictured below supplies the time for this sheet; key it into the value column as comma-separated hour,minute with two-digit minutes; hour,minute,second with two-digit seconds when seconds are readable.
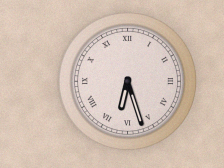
6,27
